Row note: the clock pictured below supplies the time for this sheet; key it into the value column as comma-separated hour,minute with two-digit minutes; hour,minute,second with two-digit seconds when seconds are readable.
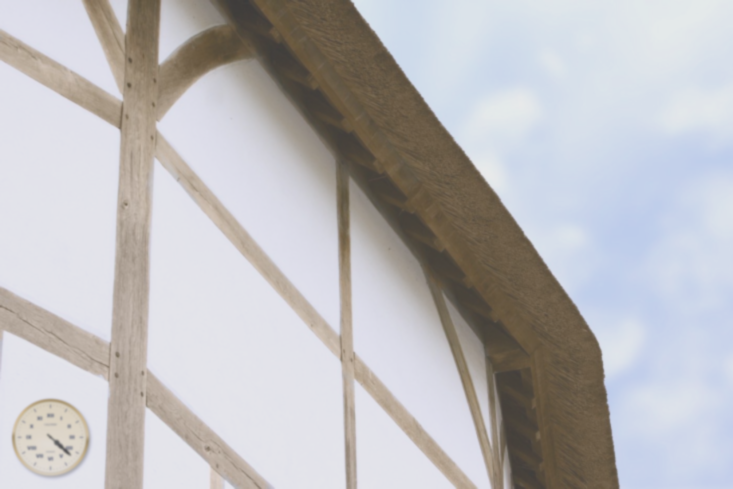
4,22
